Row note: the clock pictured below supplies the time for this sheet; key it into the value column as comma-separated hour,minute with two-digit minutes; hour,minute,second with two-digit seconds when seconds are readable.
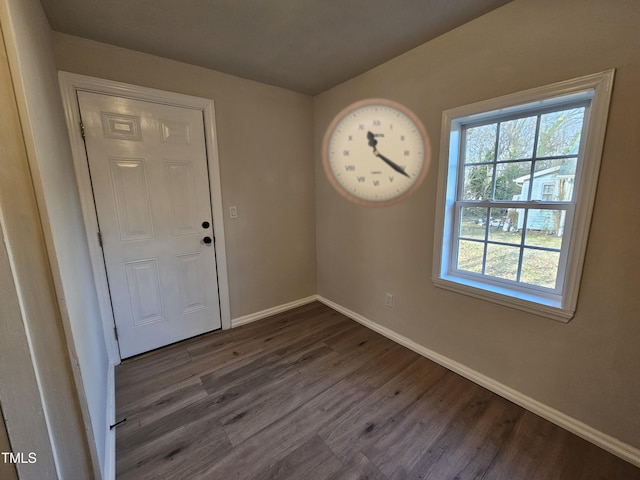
11,21
